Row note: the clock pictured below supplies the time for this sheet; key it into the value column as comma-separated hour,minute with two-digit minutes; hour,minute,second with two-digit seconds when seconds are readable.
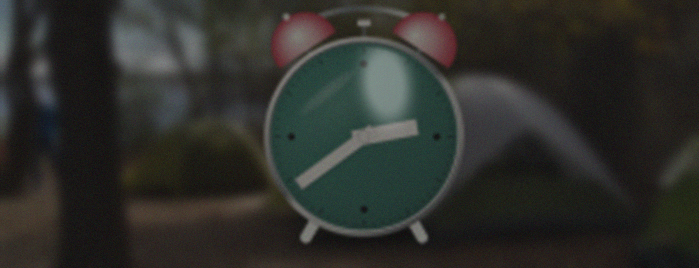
2,39
